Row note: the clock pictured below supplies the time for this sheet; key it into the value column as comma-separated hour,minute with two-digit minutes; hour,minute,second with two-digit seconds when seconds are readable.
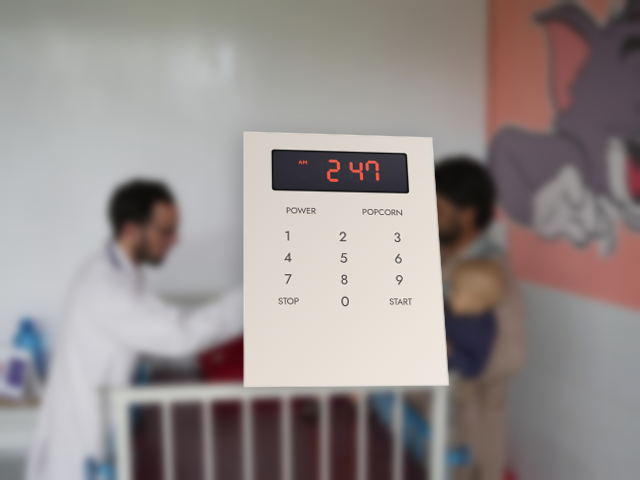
2,47
